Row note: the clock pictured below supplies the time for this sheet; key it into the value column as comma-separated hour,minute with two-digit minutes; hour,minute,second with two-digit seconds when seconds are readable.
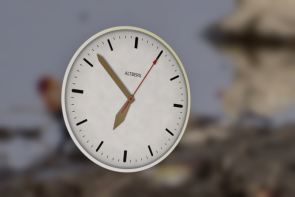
6,52,05
